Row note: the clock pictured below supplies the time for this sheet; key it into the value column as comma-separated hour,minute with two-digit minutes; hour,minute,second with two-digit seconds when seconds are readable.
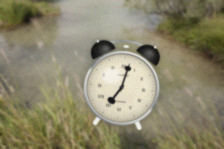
7,02
